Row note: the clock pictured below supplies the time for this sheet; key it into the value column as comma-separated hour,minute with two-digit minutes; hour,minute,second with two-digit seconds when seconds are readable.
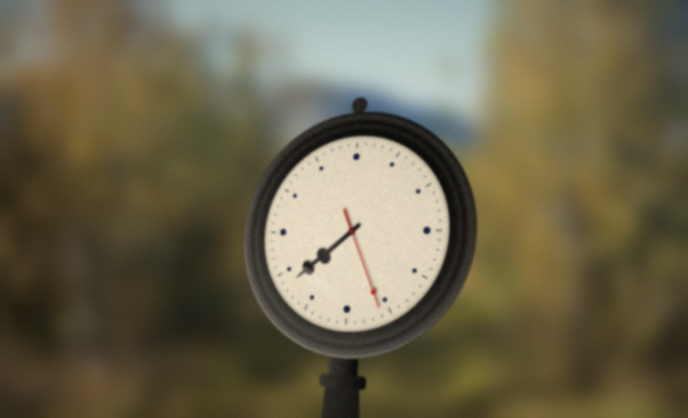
7,38,26
